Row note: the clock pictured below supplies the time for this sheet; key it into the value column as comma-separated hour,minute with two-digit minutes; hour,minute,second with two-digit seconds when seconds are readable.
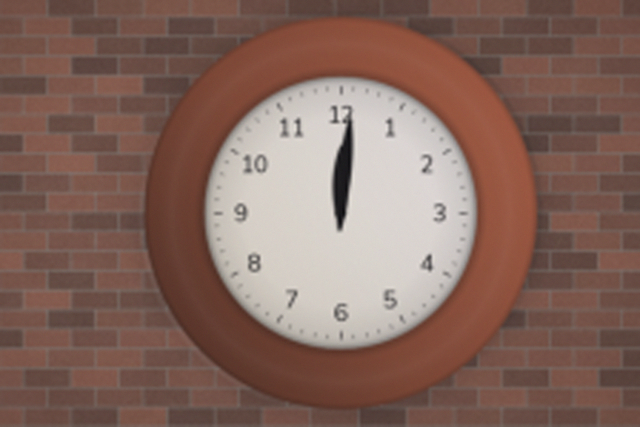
12,01
